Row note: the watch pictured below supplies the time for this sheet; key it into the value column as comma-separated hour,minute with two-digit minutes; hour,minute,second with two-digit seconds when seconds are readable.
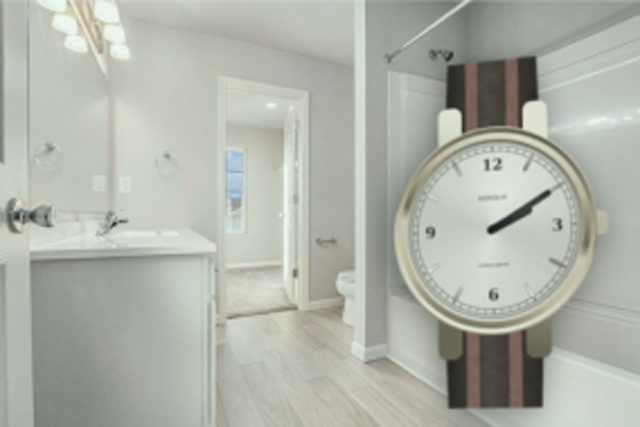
2,10
